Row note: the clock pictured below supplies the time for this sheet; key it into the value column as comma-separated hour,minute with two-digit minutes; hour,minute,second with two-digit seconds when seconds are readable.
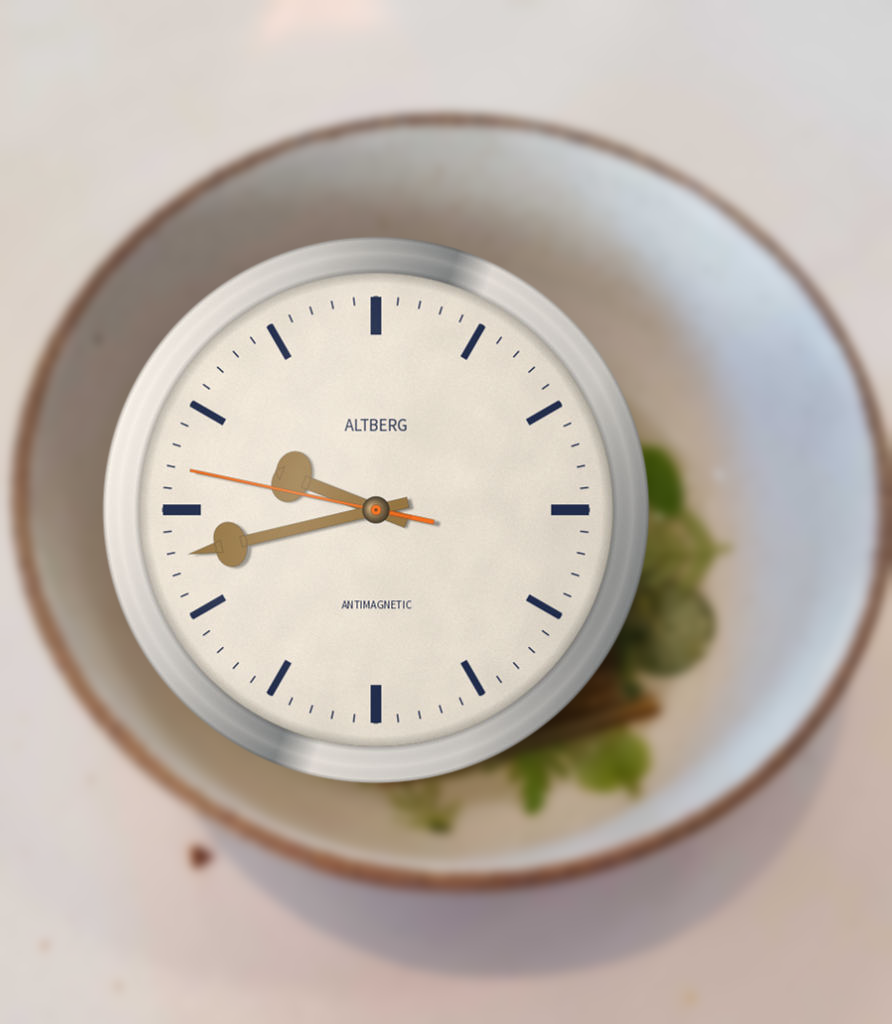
9,42,47
